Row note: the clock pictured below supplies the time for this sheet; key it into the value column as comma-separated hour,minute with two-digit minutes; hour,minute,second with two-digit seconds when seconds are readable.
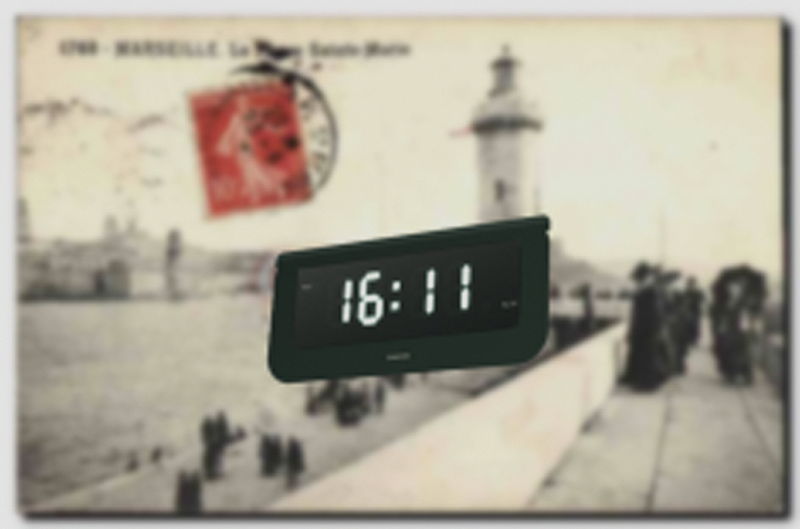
16,11
